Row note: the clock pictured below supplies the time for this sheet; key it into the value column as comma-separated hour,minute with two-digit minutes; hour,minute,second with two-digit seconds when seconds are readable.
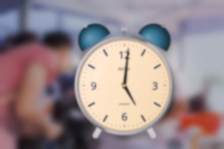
5,01
